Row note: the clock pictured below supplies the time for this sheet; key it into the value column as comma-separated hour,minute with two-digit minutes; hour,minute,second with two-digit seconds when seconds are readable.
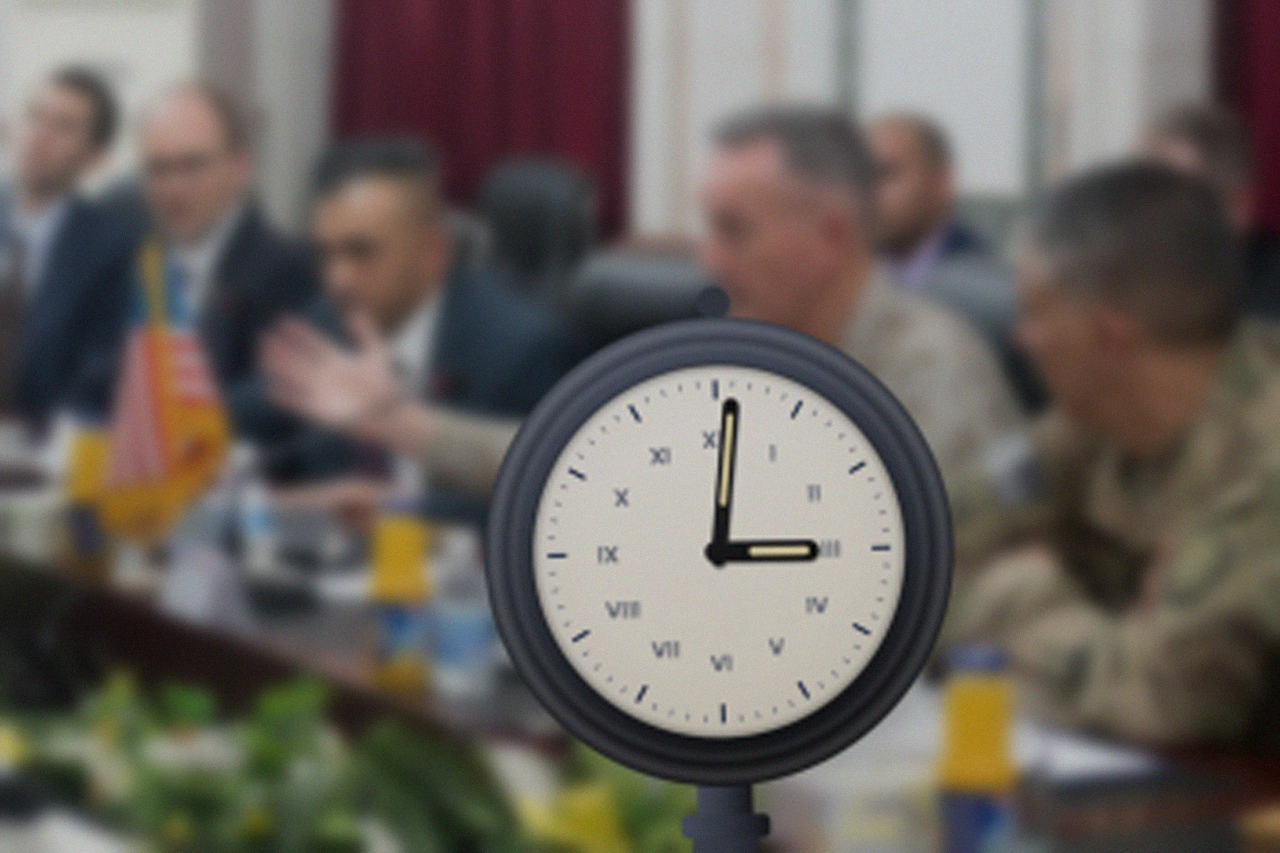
3,01
